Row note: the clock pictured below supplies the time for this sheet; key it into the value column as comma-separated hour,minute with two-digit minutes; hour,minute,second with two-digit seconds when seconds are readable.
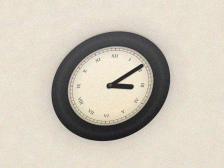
3,09
